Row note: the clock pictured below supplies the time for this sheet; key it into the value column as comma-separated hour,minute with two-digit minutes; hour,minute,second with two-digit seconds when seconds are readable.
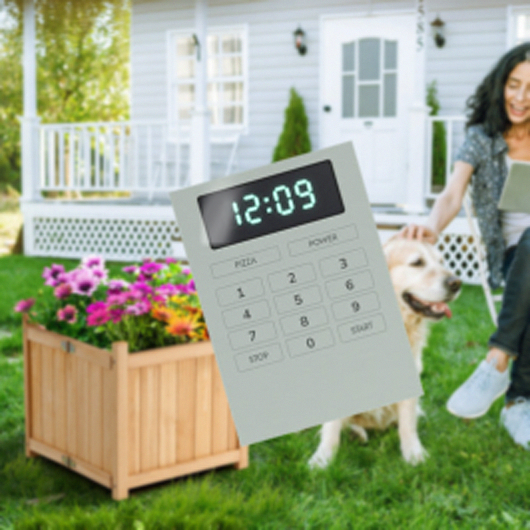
12,09
